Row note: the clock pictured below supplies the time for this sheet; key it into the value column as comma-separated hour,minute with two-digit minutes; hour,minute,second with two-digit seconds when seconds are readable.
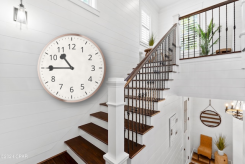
10,45
